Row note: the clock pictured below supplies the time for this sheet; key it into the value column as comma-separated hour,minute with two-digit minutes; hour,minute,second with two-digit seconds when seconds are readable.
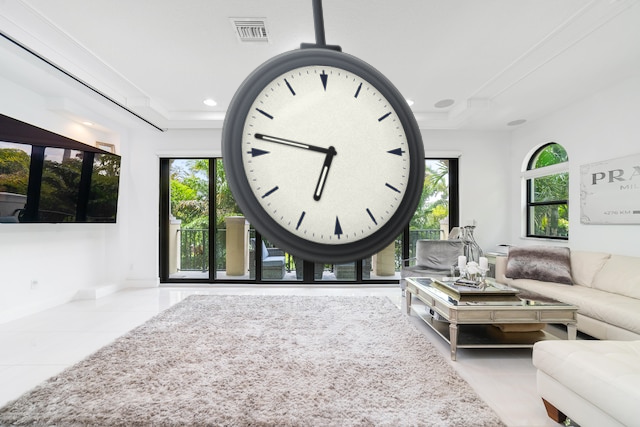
6,47
